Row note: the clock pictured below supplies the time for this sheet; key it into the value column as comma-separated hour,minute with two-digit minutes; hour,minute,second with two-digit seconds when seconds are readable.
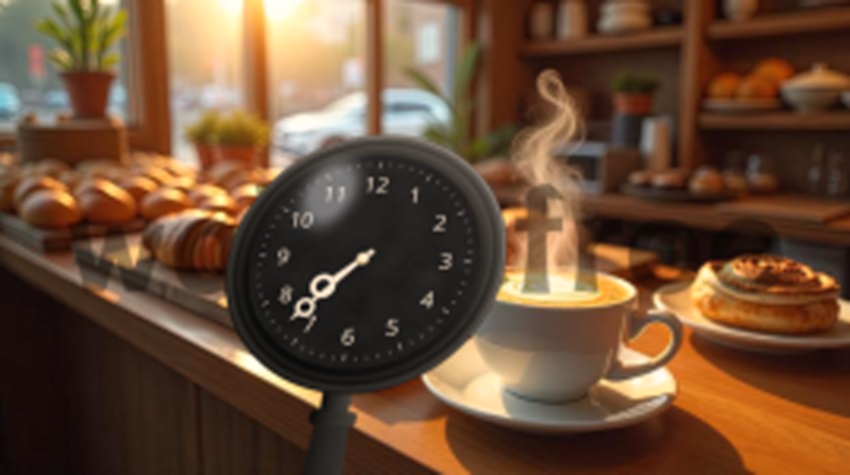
7,37
